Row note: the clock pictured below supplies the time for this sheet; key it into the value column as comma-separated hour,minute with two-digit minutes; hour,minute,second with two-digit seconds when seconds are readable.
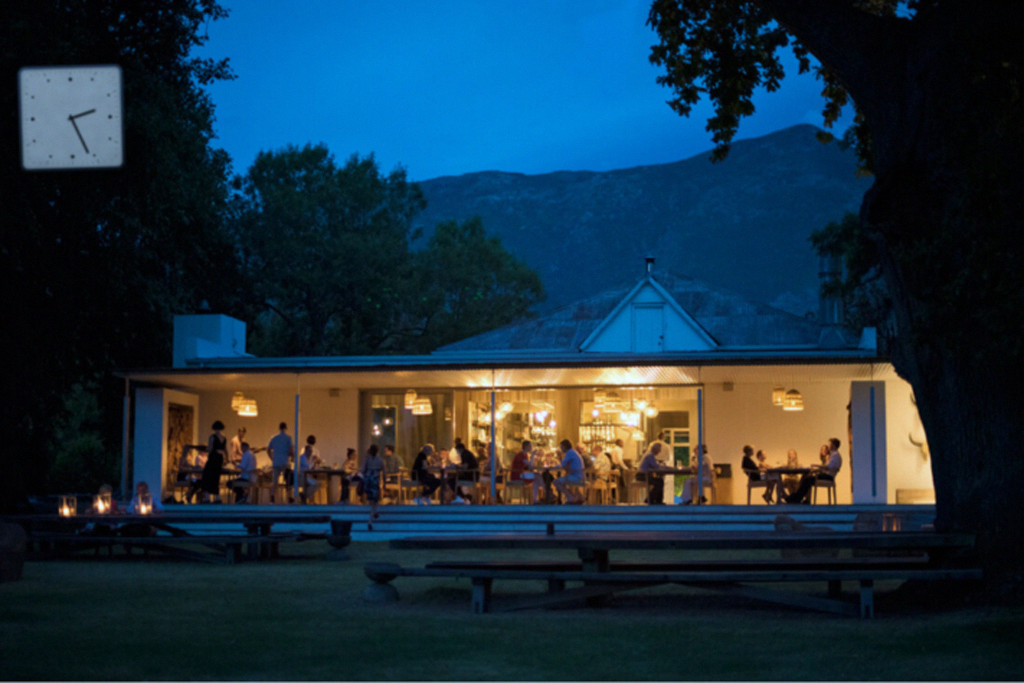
2,26
